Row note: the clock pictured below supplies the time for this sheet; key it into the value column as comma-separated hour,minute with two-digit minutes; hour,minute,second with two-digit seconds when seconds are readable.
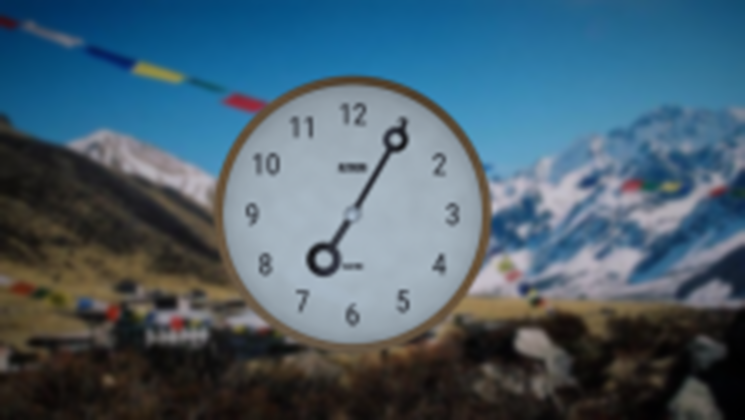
7,05
